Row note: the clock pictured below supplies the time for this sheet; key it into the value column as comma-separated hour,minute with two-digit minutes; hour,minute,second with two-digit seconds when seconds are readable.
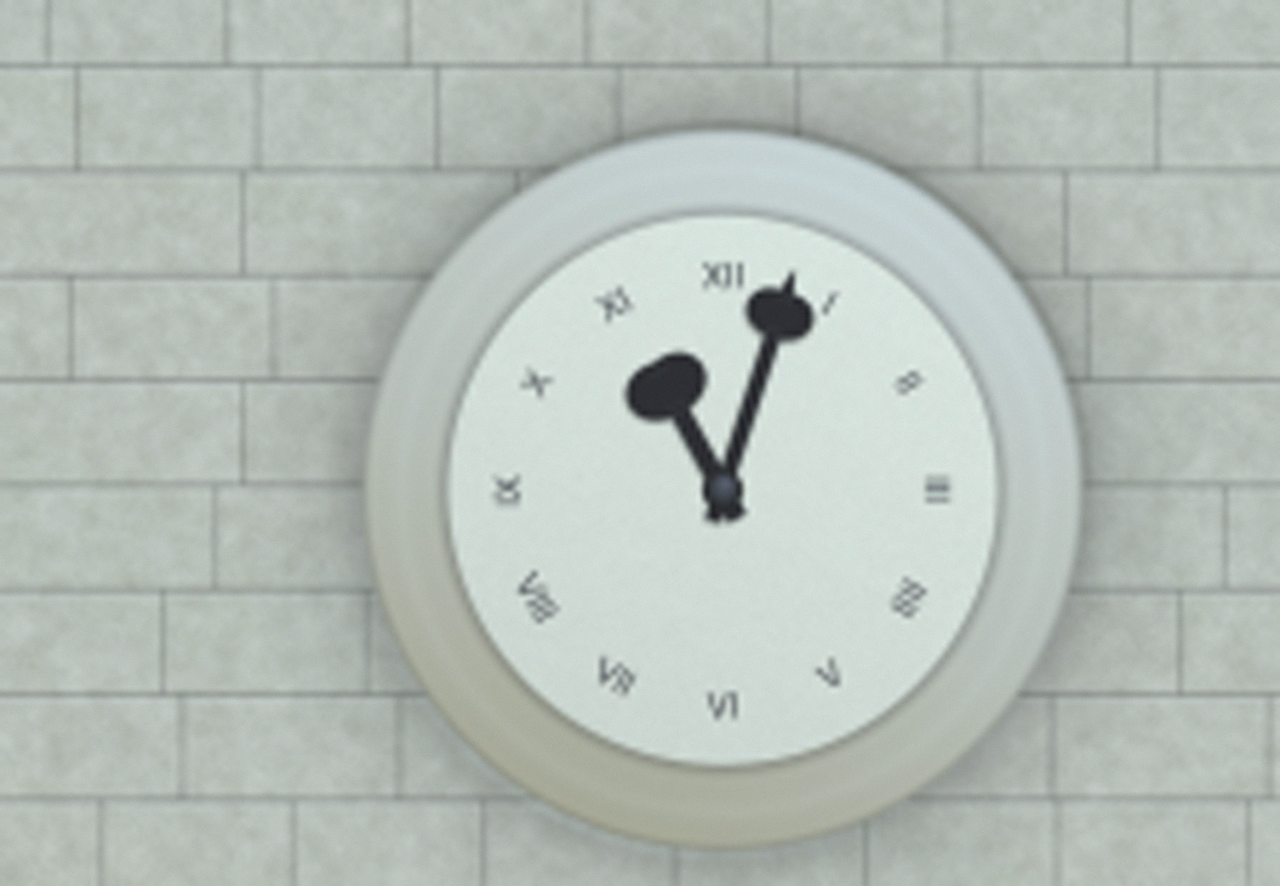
11,03
